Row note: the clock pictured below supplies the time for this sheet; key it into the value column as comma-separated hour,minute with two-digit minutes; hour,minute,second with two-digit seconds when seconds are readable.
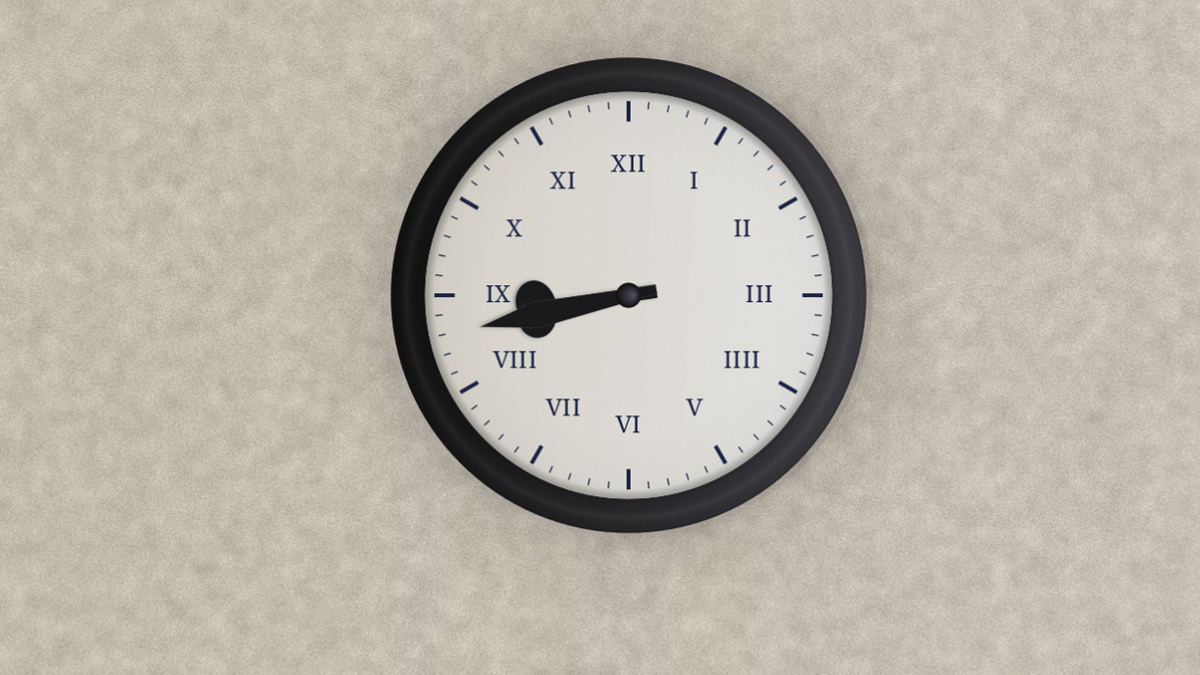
8,43
